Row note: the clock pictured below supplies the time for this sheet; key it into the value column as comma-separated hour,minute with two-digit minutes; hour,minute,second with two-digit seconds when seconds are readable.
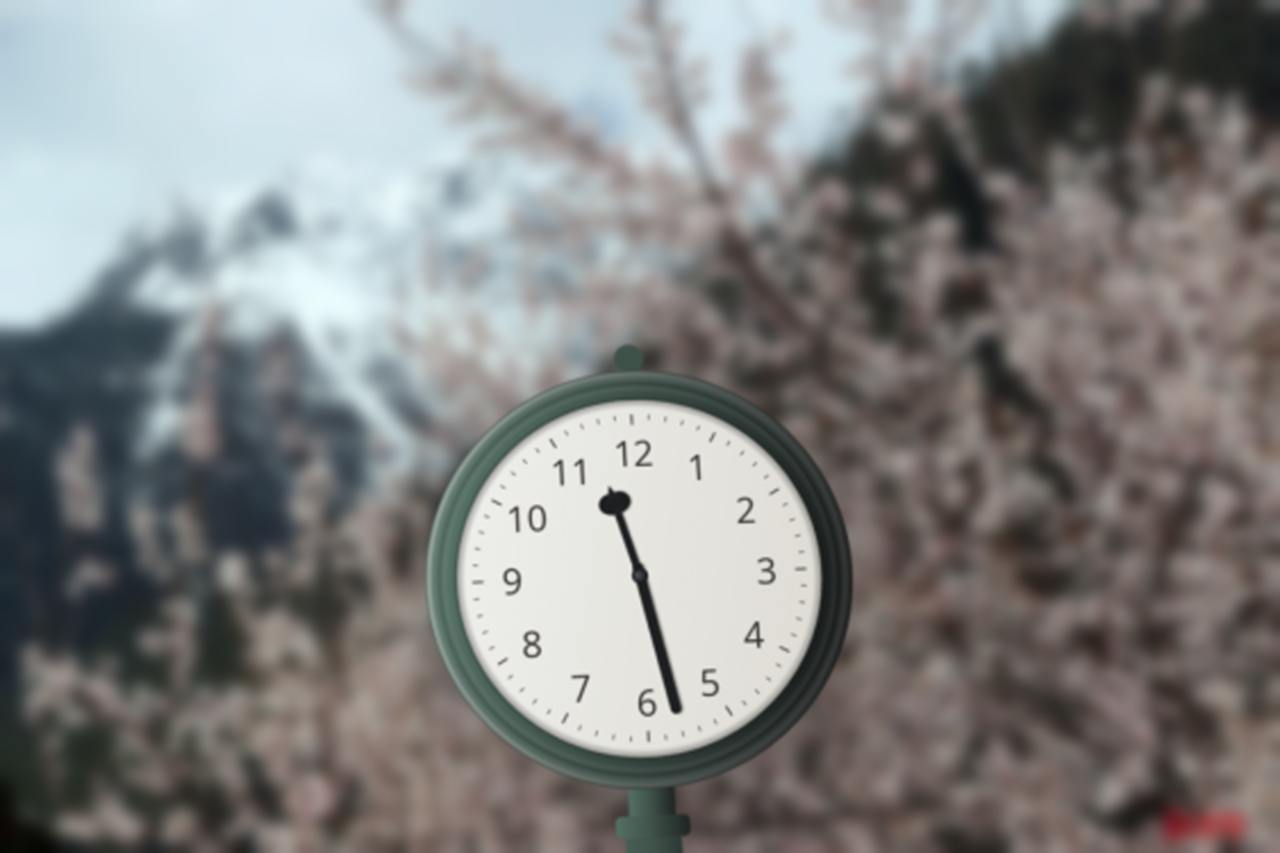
11,28
